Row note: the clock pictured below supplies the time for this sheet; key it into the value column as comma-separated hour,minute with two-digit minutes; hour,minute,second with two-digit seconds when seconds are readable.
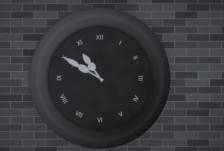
10,50
